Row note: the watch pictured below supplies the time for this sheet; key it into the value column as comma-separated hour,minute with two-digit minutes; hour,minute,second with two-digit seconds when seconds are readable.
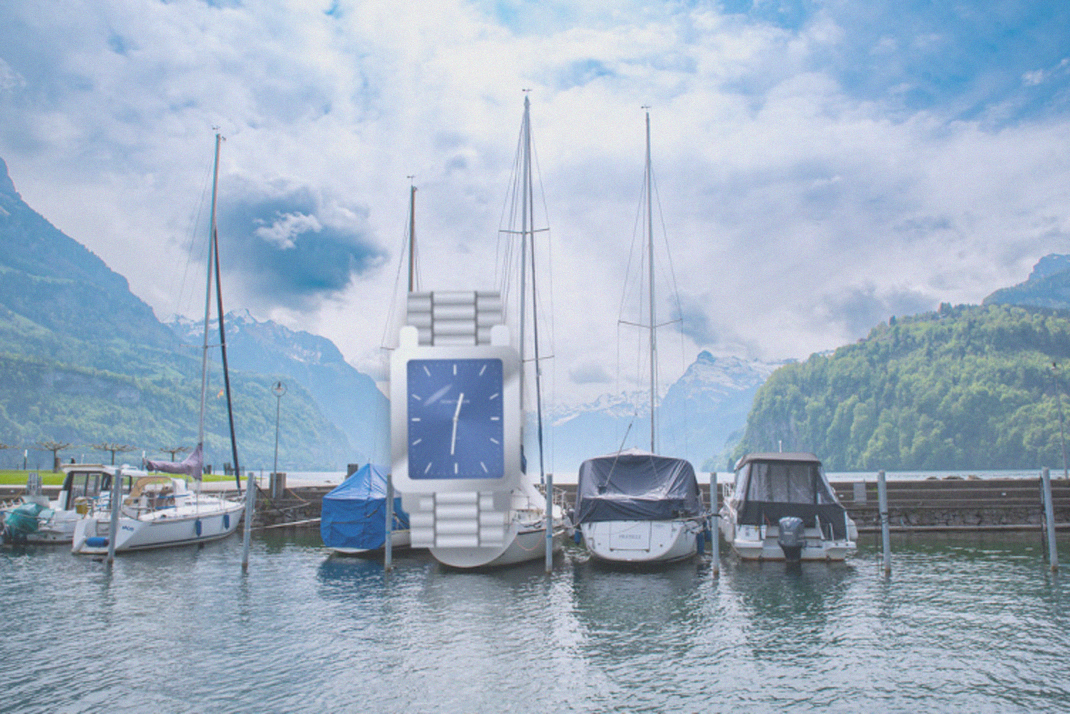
12,31
